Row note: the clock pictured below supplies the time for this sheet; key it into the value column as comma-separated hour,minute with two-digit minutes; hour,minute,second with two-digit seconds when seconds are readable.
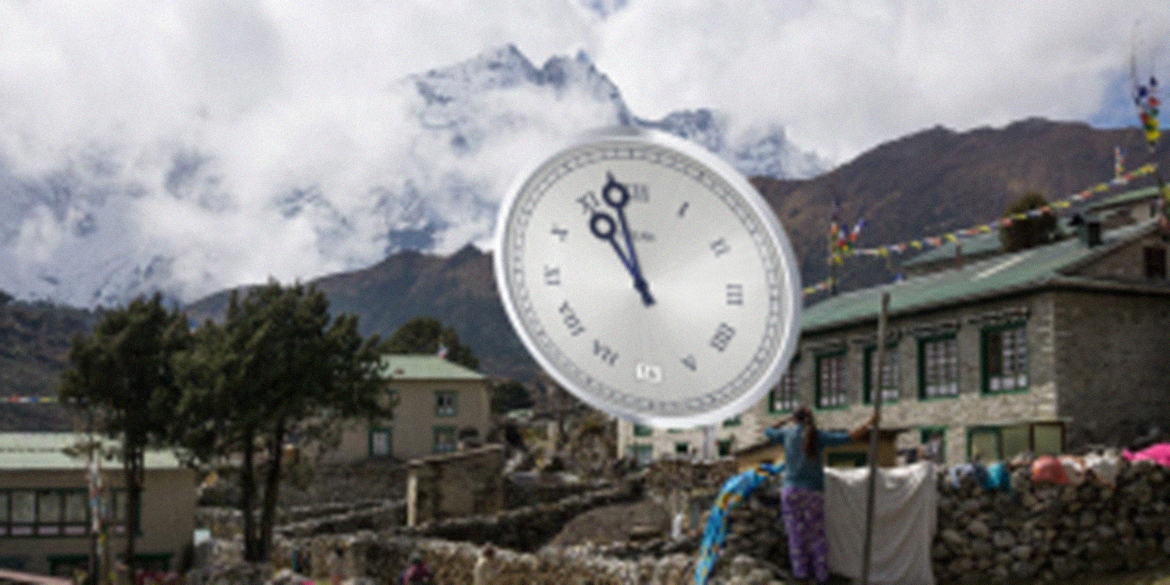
10,58
